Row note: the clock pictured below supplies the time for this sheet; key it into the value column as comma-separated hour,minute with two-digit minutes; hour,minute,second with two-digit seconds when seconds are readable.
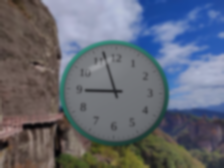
8,57
